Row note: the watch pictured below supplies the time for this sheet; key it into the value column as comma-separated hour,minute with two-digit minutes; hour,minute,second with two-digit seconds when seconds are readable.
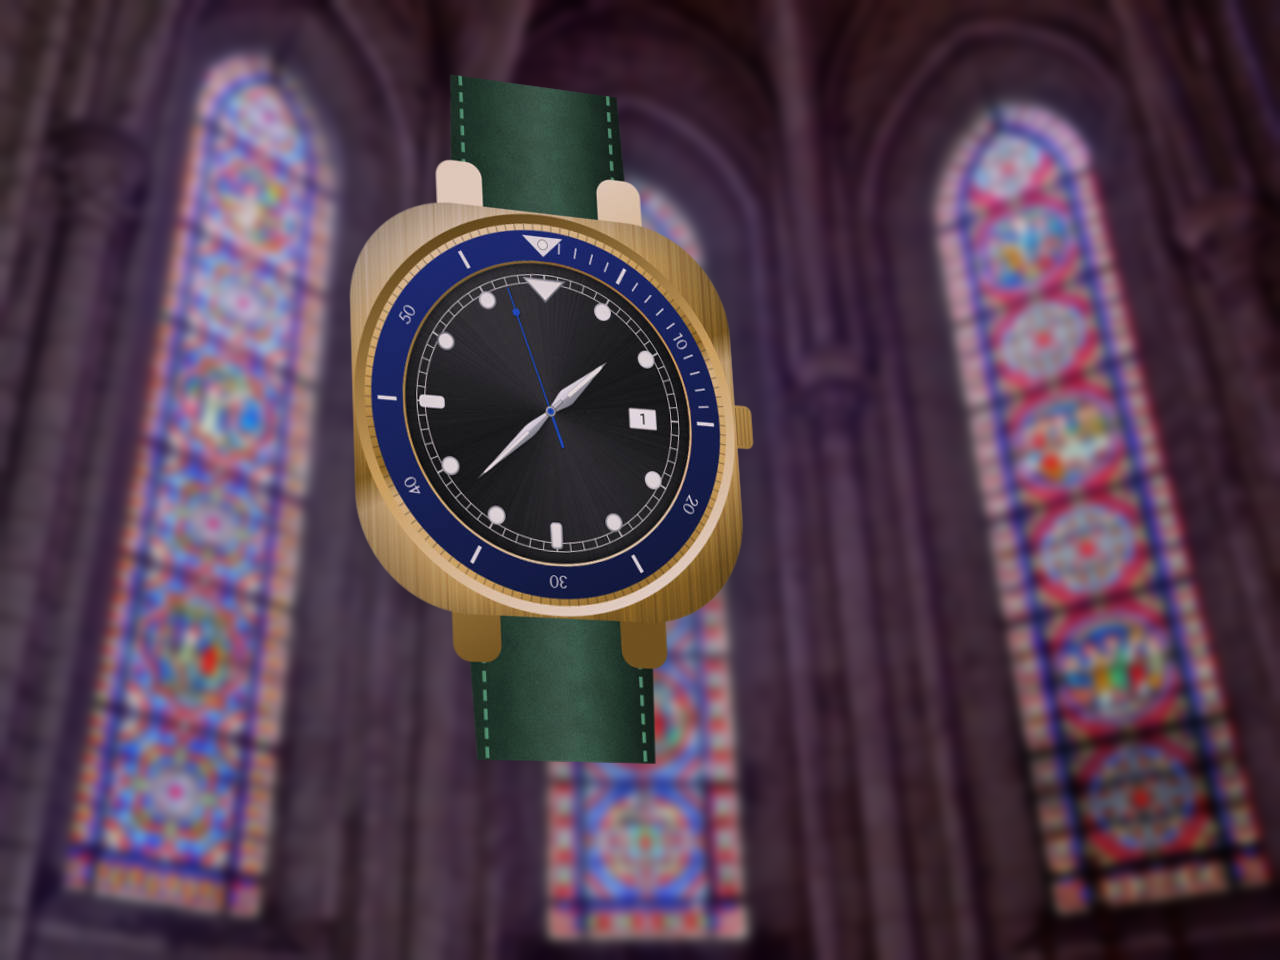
1,37,57
